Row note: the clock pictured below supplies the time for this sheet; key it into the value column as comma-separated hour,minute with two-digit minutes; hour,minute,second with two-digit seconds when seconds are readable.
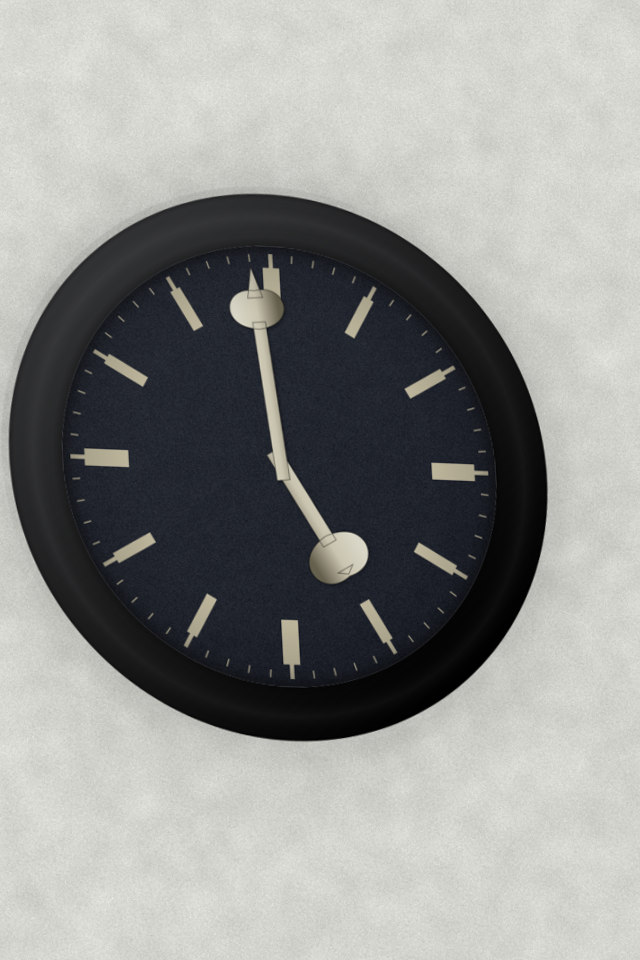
4,59
